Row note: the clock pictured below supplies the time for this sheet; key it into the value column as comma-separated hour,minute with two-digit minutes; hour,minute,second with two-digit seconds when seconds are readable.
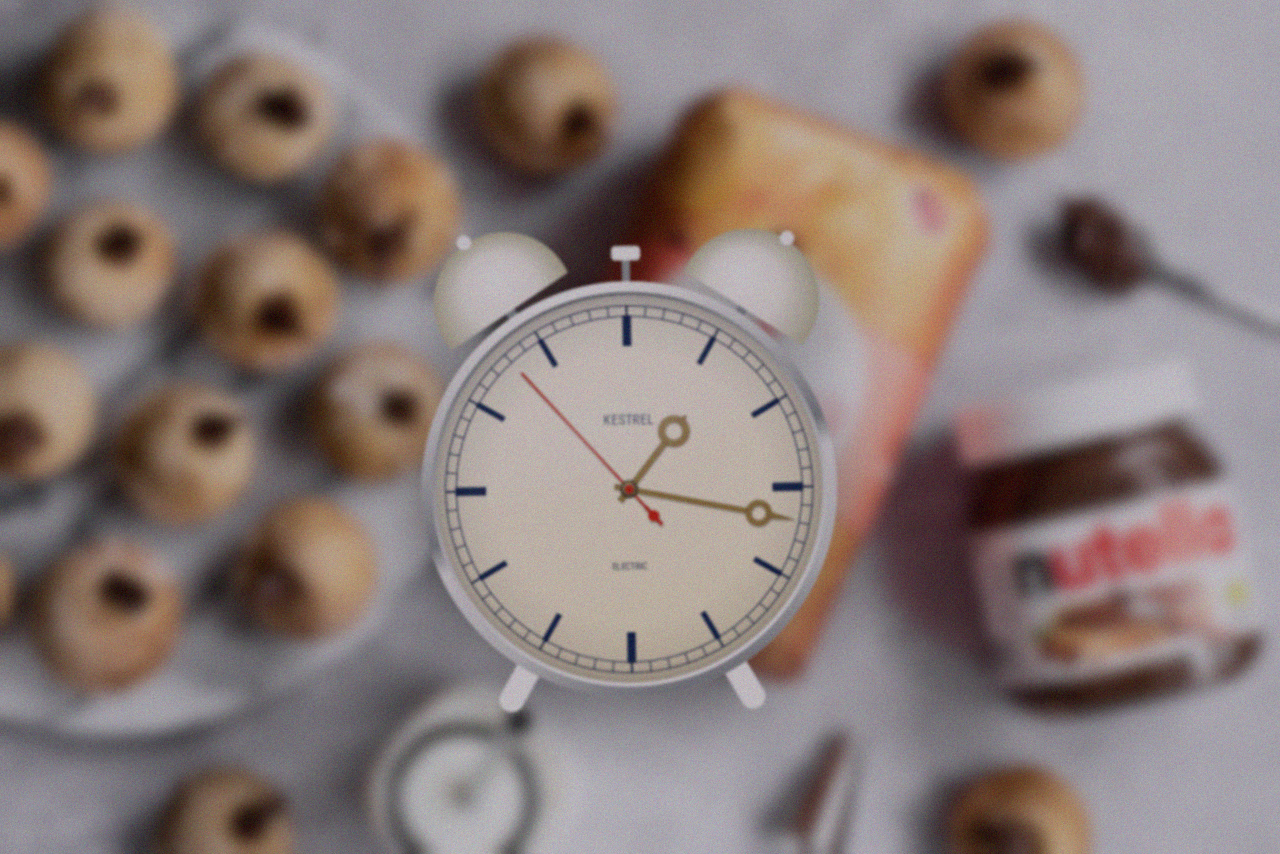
1,16,53
